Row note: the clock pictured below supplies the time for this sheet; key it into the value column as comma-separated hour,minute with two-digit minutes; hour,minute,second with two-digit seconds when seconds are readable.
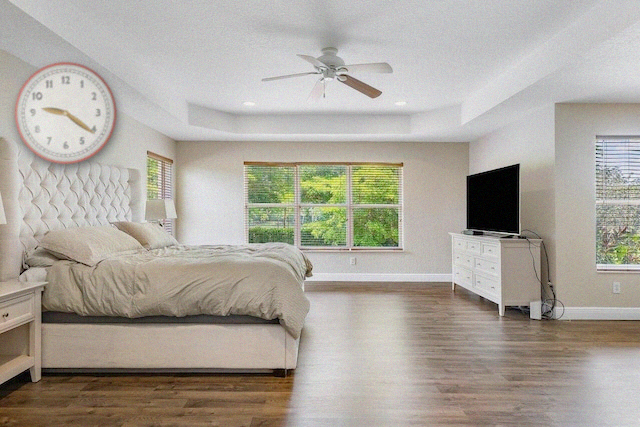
9,21
